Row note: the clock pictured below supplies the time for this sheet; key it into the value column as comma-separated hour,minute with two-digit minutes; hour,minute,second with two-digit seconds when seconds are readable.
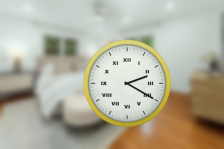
2,20
